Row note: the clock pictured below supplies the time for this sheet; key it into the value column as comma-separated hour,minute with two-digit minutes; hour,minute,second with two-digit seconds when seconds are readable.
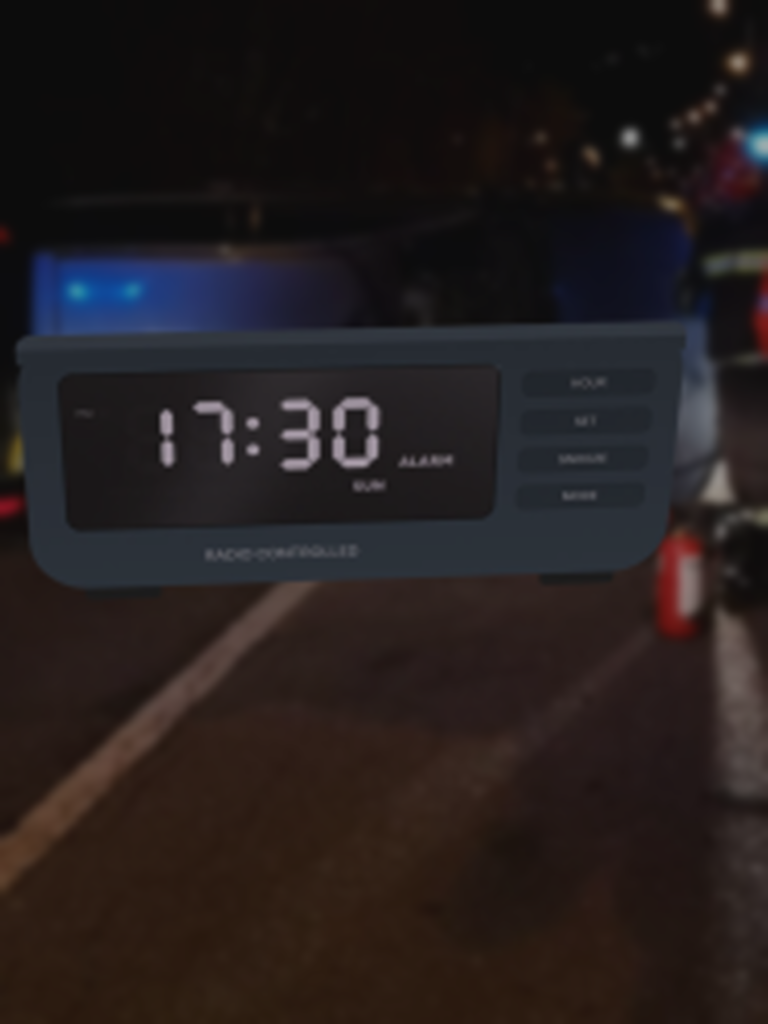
17,30
